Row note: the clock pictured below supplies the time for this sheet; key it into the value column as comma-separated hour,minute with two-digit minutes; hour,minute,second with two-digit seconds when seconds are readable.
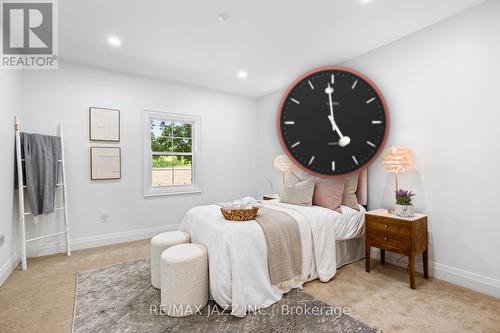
4,59
